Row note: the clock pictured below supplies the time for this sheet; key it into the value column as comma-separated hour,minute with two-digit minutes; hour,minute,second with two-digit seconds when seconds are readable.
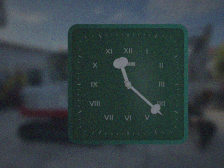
11,22
